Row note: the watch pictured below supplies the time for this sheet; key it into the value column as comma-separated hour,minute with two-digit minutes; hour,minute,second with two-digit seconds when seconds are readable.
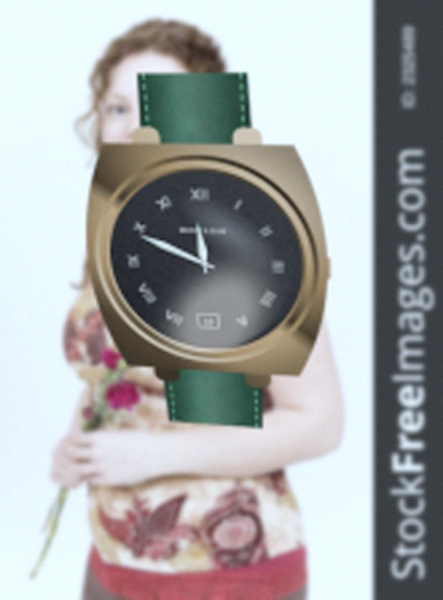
11,49
